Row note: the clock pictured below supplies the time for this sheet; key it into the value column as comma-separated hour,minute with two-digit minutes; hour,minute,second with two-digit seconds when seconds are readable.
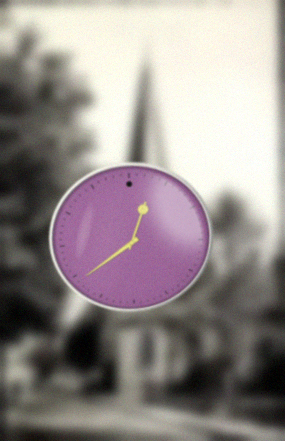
12,39
